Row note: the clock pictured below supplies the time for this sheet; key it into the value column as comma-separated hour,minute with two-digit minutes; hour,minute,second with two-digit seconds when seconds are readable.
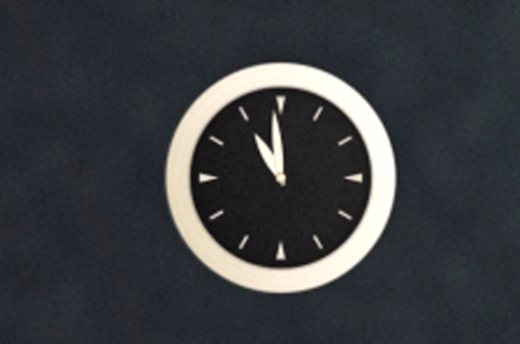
10,59
